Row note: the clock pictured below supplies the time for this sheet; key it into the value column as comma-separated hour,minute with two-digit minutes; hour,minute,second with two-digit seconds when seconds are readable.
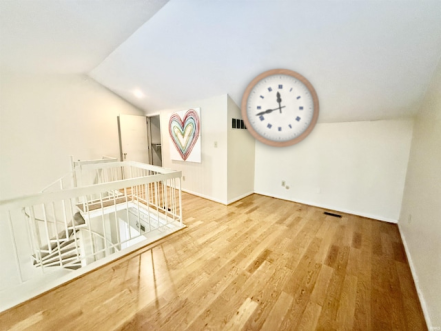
11,42
